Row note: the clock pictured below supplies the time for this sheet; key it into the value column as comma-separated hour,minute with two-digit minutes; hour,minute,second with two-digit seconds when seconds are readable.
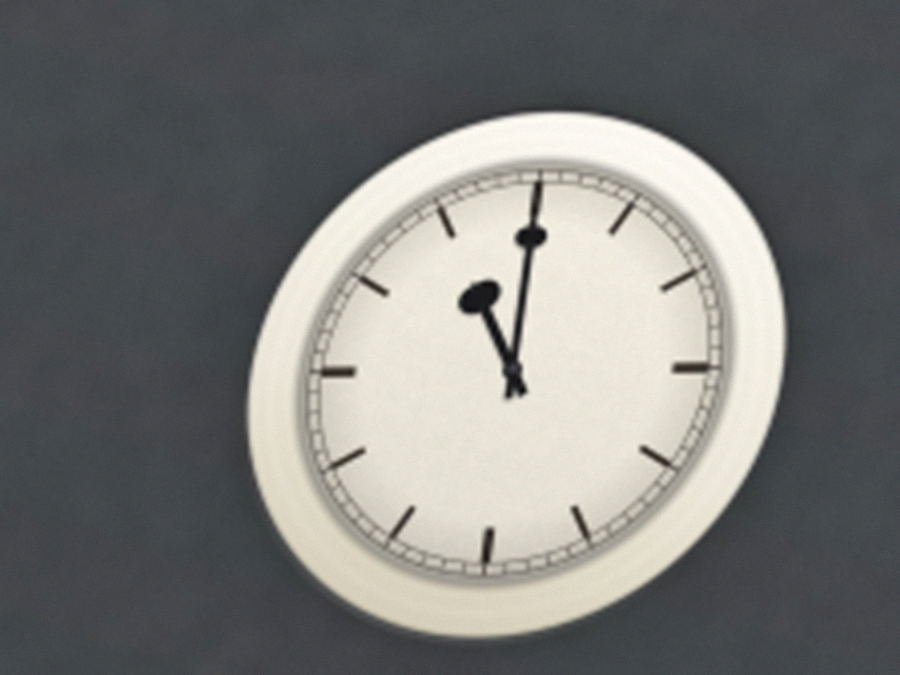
11,00
